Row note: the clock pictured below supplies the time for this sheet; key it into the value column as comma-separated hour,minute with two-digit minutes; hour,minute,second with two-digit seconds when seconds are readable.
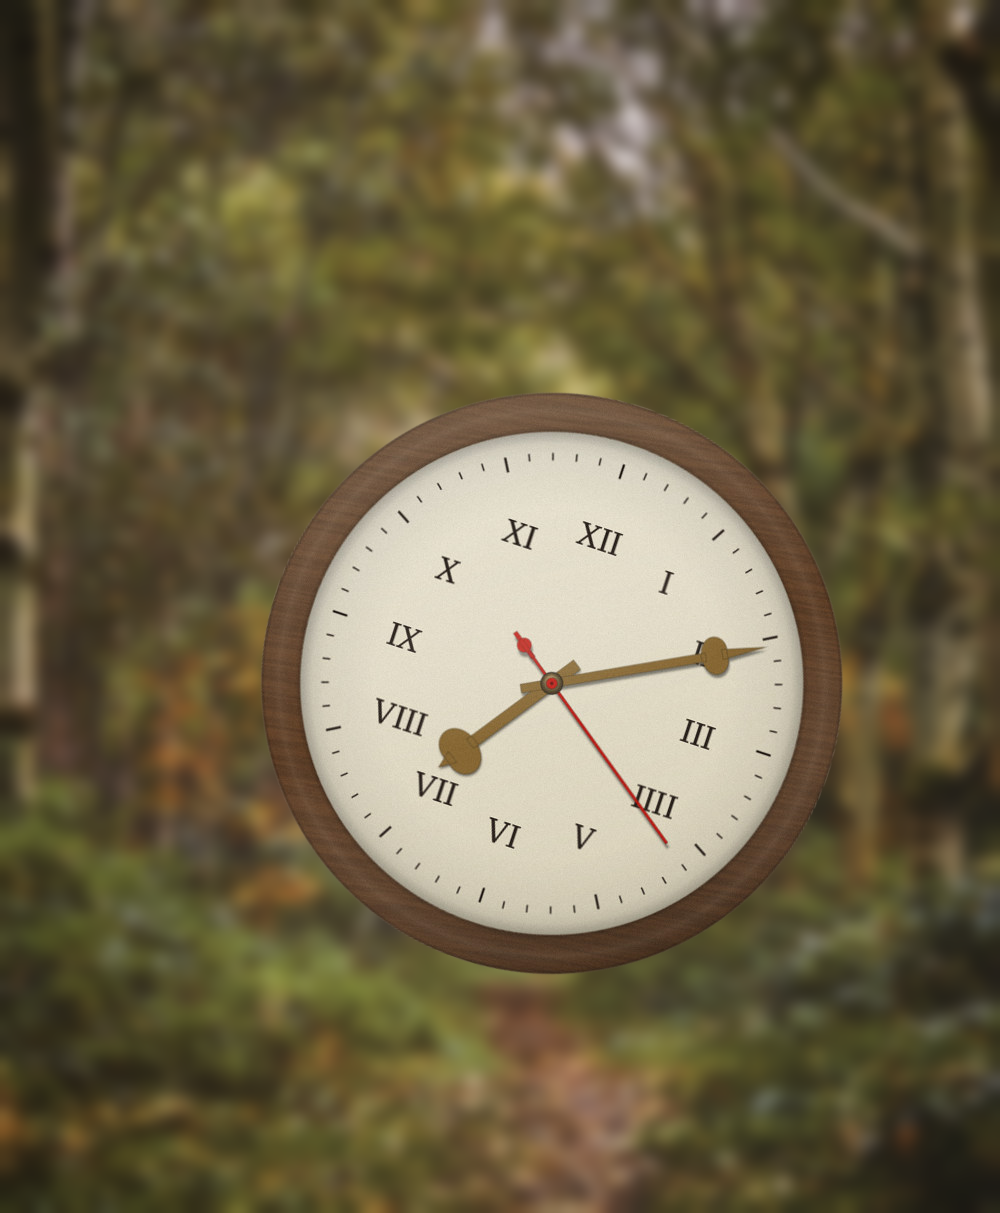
7,10,21
